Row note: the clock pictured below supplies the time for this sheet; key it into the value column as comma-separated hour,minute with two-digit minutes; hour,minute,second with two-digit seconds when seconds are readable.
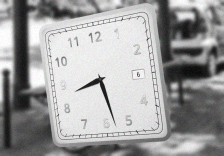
8,28
